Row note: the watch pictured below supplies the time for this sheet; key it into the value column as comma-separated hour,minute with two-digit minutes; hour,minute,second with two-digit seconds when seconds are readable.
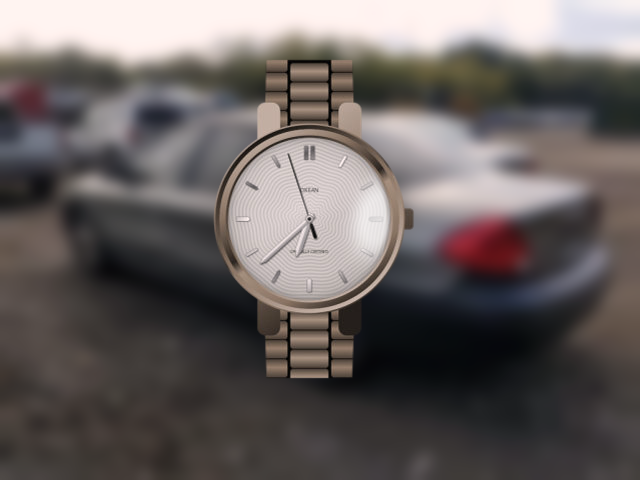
6,37,57
